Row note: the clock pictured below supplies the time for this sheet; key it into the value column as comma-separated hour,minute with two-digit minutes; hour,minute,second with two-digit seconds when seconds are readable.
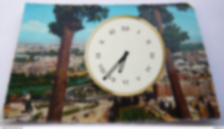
6,37
